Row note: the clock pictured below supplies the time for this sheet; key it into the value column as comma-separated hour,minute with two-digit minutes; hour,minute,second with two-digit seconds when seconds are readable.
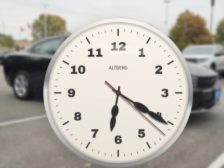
6,20,22
